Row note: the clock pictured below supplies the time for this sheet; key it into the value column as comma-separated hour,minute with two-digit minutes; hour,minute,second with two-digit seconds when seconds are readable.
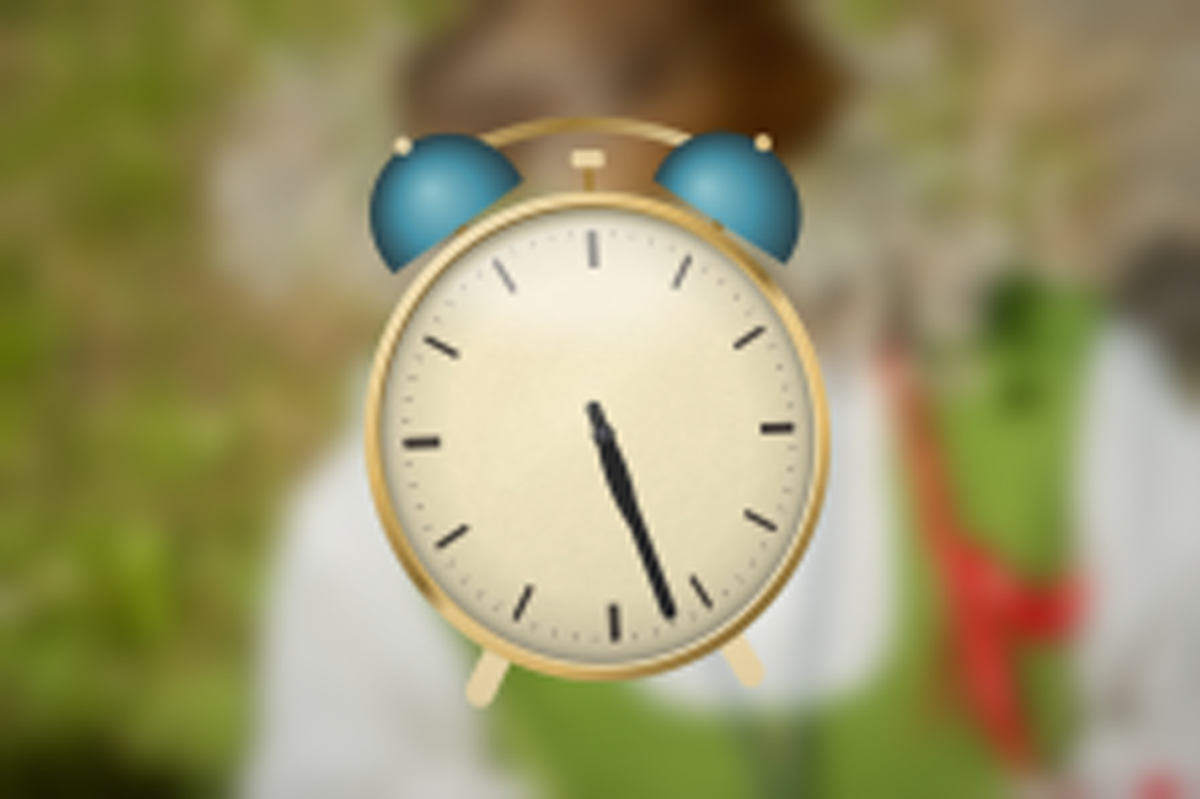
5,27
